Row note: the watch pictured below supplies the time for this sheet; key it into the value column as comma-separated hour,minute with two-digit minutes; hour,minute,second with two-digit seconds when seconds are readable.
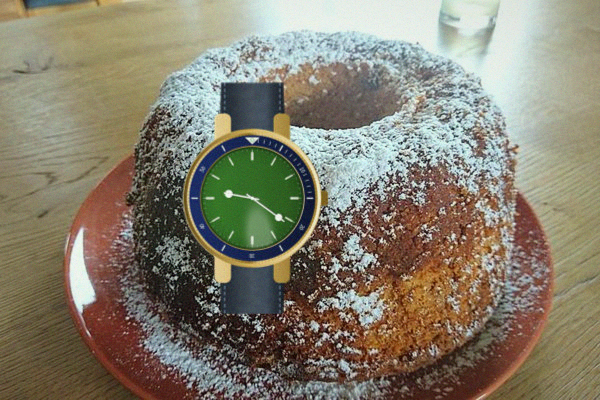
9,21
